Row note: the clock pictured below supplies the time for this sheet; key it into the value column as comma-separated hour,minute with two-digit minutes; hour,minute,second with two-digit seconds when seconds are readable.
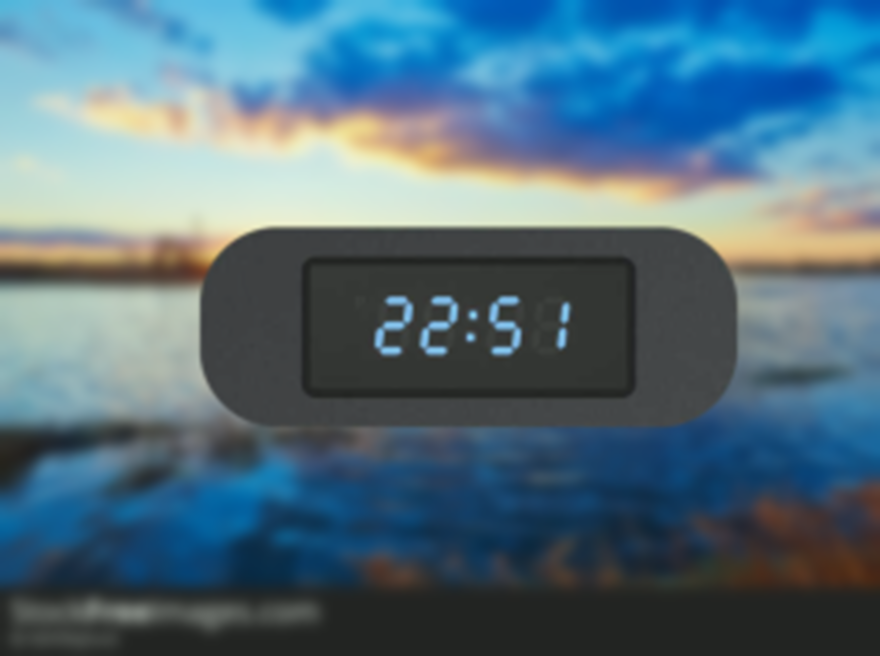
22,51
